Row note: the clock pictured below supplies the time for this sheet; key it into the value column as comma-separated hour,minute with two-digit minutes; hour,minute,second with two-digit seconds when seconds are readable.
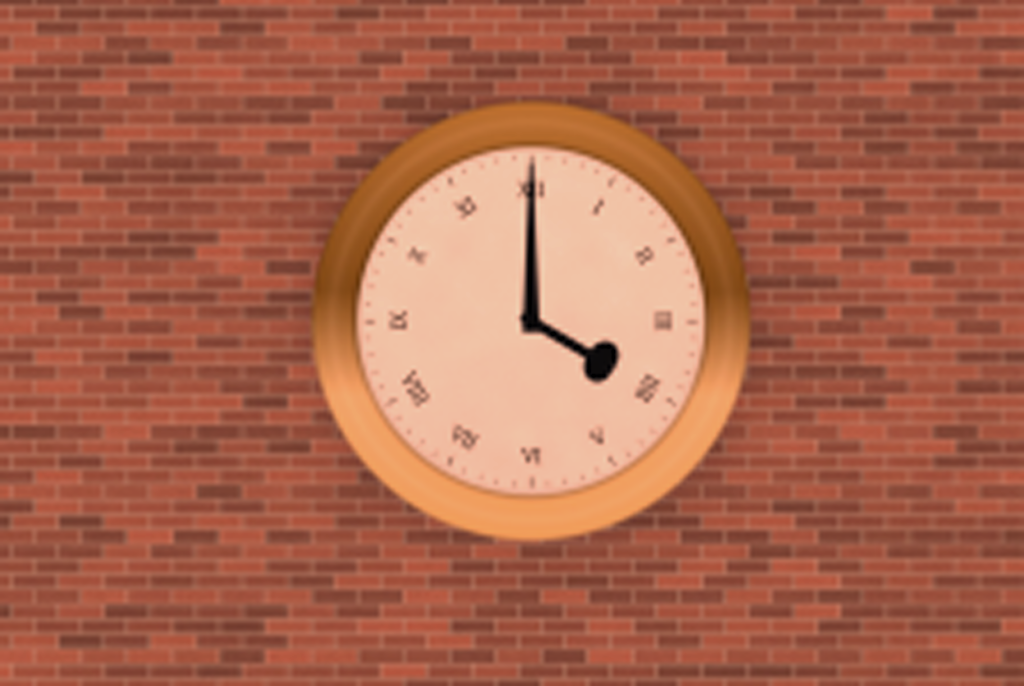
4,00
